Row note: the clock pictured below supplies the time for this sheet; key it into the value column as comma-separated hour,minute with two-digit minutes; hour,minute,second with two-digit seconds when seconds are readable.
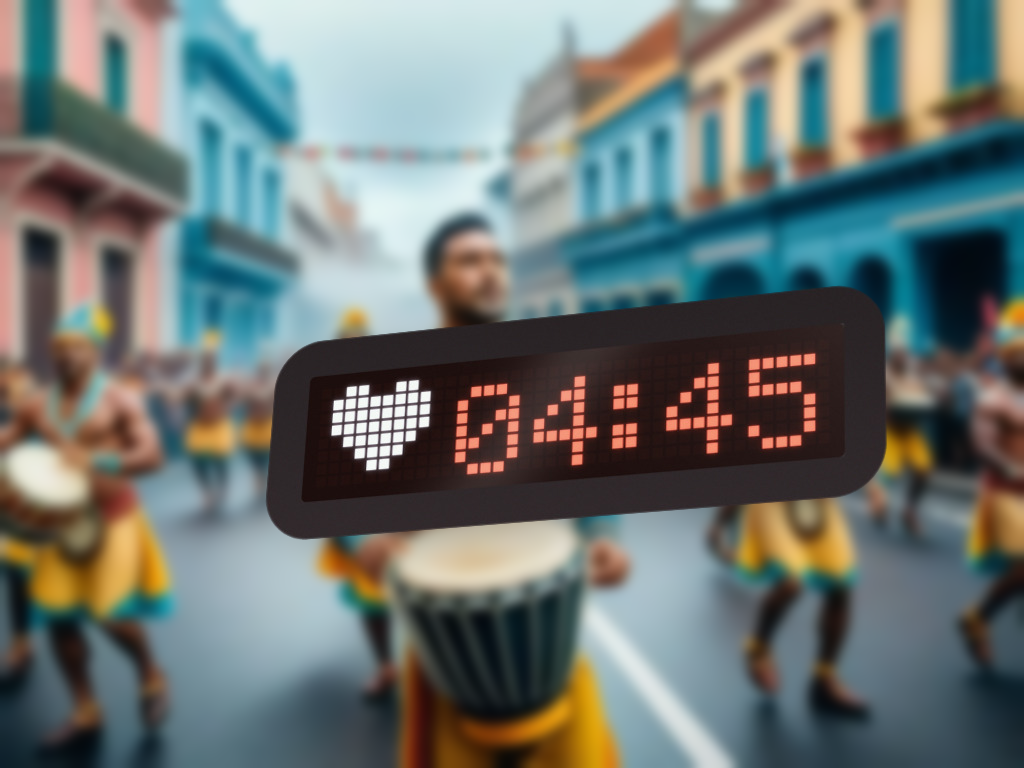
4,45
